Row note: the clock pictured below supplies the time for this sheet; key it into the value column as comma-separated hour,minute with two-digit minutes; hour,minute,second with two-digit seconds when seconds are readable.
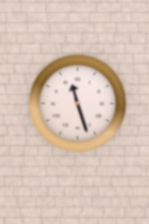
11,27
